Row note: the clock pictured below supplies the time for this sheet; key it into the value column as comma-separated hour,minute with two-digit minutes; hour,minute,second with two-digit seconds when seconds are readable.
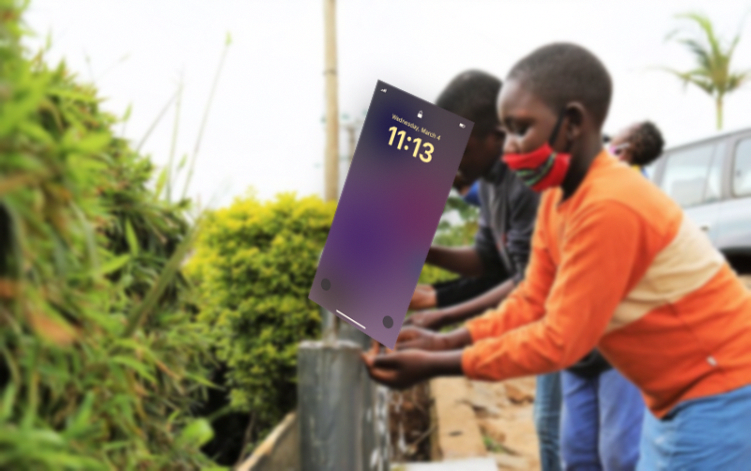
11,13
